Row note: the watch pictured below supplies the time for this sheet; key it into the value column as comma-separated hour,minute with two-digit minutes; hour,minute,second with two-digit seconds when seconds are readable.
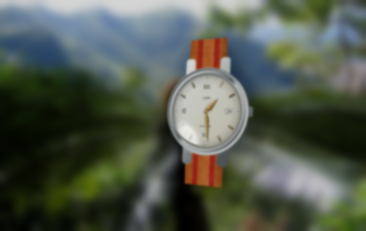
1,29
